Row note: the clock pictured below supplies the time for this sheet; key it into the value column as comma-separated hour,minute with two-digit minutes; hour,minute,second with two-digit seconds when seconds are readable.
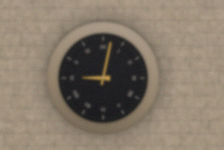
9,02
